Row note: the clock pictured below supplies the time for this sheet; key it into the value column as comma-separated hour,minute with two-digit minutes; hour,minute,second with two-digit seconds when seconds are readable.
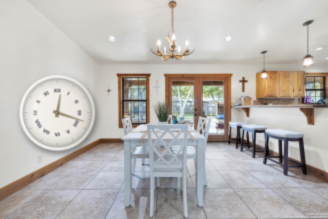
12,18
